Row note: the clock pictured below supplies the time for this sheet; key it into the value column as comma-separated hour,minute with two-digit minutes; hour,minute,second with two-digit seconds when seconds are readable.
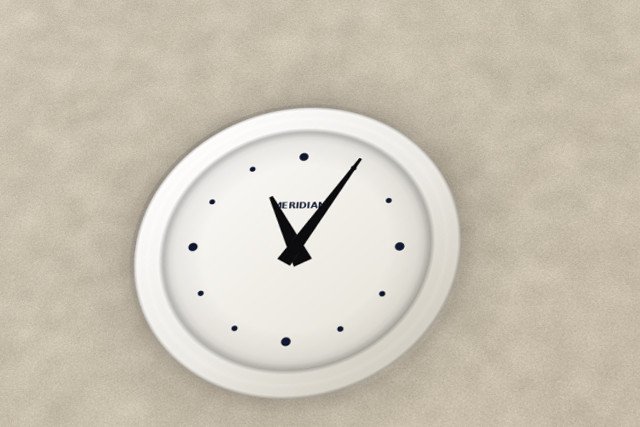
11,05
